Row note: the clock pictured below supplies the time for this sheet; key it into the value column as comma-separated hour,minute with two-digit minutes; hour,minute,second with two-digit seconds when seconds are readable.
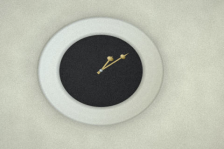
1,09
